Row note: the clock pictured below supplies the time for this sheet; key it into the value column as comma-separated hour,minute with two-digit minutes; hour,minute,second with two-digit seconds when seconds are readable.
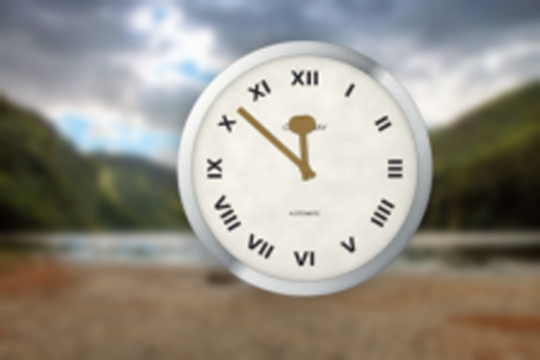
11,52
